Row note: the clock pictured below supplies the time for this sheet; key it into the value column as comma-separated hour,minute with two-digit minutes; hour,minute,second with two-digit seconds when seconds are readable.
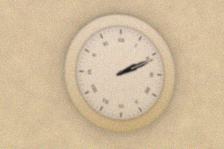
2,11
